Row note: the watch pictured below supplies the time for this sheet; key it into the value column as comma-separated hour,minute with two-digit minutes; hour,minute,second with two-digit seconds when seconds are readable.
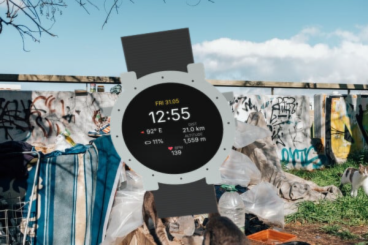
12,55
